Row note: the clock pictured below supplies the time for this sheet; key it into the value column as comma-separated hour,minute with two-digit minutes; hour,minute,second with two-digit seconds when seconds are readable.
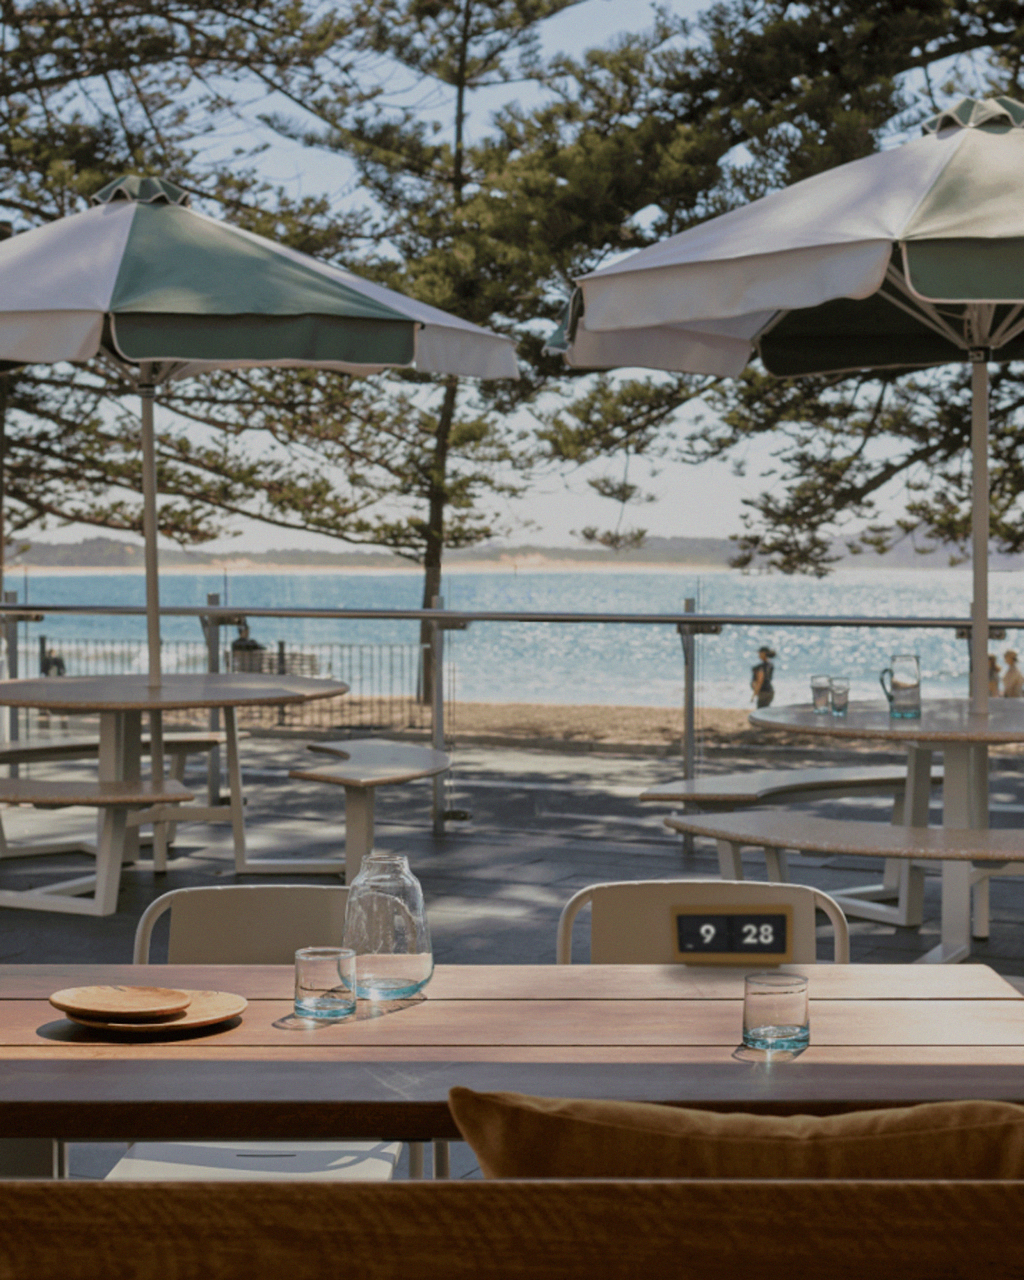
9,28
